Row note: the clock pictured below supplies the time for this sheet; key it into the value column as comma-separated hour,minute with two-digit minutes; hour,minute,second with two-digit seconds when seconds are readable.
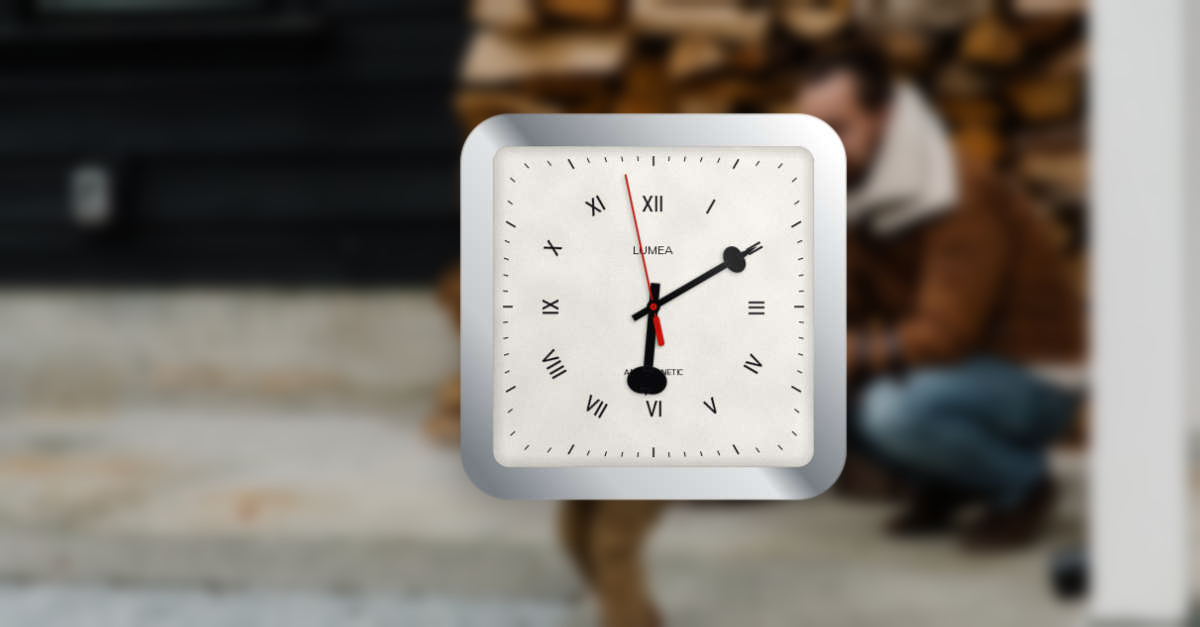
6,09,58
